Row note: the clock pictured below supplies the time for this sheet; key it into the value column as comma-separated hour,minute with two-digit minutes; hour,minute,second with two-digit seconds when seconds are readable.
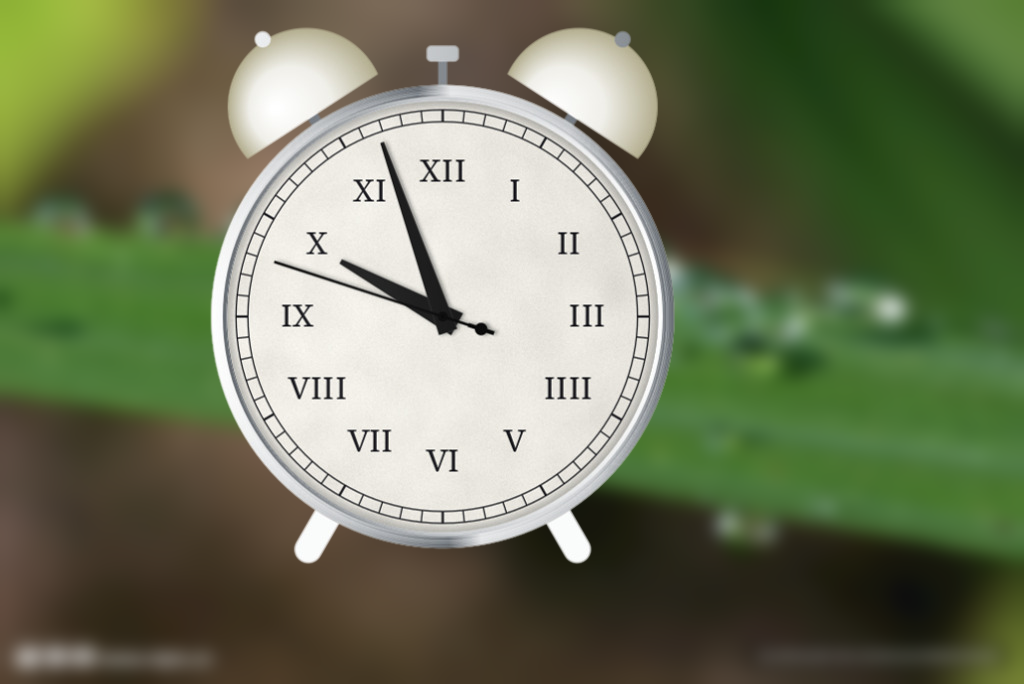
9,56,48
